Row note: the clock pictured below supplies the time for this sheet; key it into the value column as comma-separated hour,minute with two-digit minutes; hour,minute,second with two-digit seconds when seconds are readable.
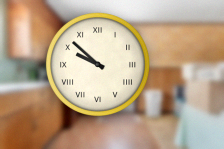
9,52
